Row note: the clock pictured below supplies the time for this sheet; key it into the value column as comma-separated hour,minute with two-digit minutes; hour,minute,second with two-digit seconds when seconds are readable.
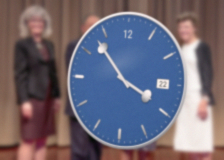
3,53
